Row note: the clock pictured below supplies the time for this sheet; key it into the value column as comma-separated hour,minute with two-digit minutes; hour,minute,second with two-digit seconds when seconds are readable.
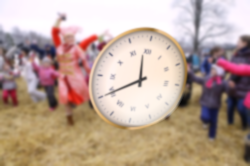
11,40
